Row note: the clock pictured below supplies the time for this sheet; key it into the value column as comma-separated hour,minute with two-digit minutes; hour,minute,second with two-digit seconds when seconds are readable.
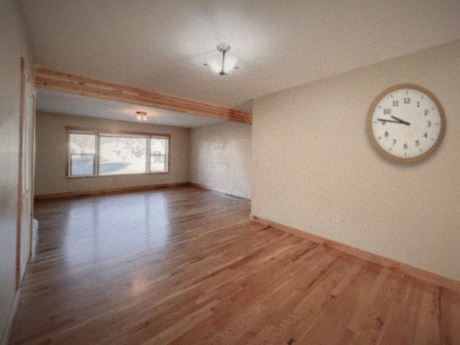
9,46
